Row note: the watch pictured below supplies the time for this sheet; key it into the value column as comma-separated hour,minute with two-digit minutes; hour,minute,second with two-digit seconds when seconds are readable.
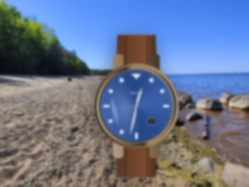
12,32
